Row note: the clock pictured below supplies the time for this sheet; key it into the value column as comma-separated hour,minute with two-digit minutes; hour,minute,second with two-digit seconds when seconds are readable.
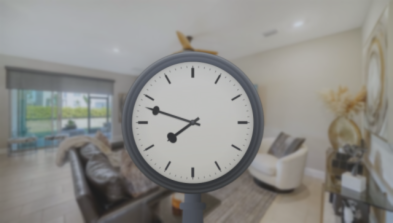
7,48
